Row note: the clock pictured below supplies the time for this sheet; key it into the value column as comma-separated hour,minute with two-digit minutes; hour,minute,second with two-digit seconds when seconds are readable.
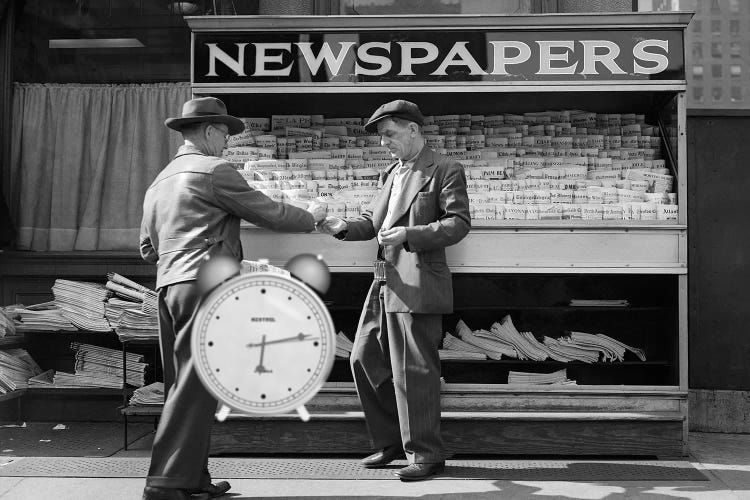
6,13,14
